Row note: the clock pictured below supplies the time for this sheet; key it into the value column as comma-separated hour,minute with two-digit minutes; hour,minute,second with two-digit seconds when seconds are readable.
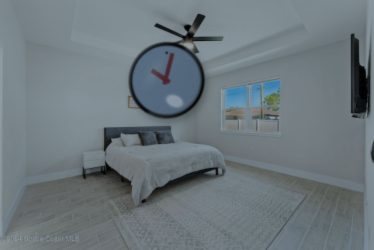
10,02
